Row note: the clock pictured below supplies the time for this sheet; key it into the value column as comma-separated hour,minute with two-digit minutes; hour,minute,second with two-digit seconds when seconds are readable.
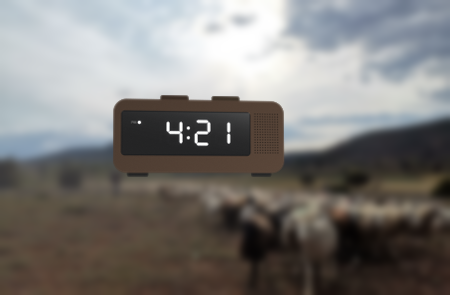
4,21
